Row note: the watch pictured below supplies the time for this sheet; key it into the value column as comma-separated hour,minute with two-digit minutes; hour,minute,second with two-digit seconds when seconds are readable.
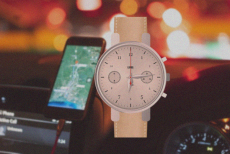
6,14
